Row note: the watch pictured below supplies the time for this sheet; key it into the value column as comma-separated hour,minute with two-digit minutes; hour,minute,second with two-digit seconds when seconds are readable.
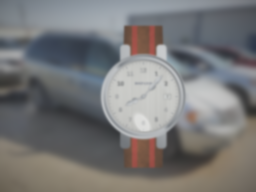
8,07
